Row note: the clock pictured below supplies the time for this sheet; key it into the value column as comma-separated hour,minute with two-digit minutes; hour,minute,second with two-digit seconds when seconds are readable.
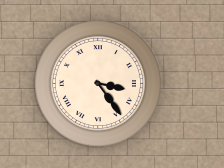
3,24
